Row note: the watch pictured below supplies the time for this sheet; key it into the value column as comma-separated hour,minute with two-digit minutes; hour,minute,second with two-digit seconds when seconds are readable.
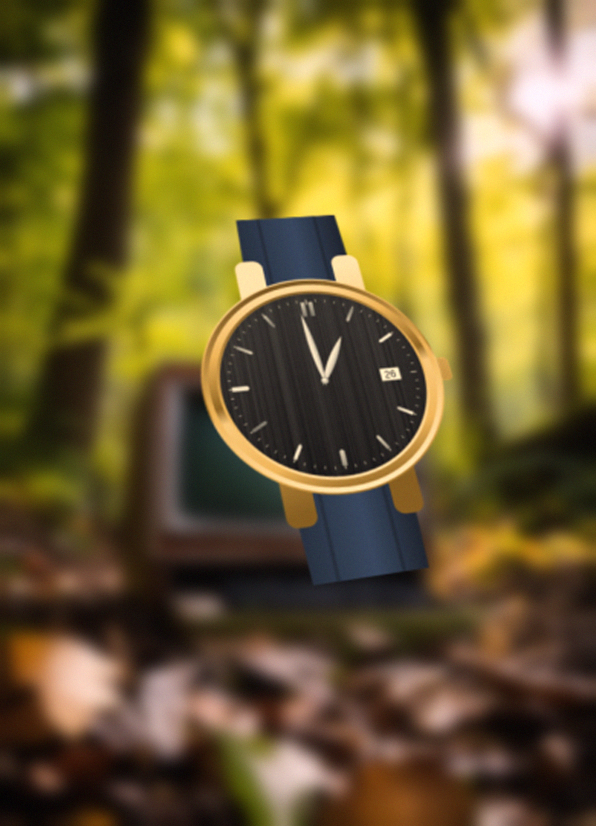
12,59
